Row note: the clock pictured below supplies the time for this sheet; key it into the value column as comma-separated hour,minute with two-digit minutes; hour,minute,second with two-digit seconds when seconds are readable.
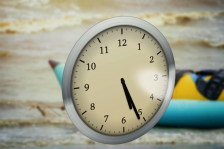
5,26
